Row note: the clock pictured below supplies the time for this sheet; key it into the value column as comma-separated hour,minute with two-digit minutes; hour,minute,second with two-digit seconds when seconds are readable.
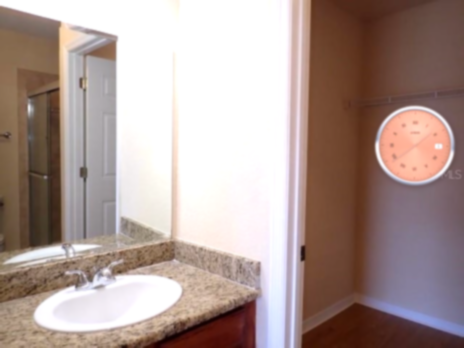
1,39
